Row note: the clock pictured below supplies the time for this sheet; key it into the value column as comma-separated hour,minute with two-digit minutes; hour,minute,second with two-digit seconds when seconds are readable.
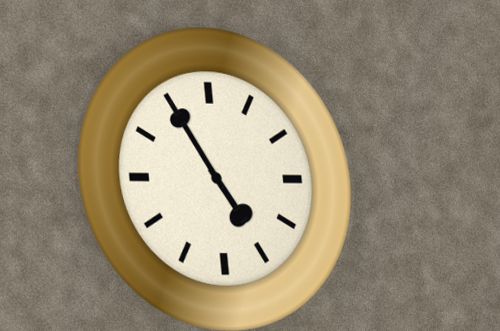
4,55
